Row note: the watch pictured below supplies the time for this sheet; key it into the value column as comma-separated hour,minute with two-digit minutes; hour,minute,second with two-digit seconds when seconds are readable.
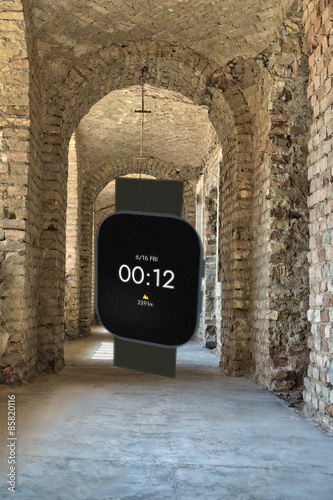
0,12
